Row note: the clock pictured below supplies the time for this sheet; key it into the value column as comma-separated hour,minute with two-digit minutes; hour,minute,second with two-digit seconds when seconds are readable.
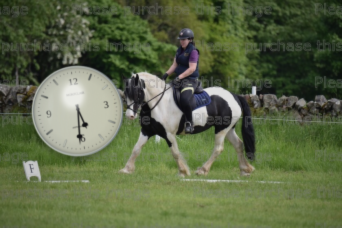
5,31
